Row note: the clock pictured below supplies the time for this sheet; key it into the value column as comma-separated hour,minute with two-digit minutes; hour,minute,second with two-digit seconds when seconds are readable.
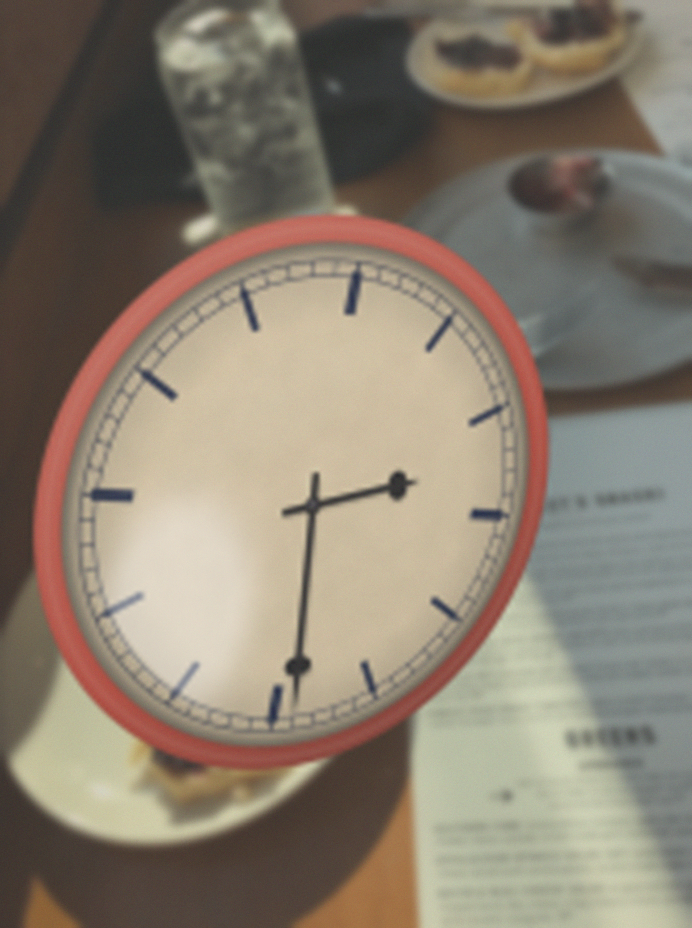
2,29
